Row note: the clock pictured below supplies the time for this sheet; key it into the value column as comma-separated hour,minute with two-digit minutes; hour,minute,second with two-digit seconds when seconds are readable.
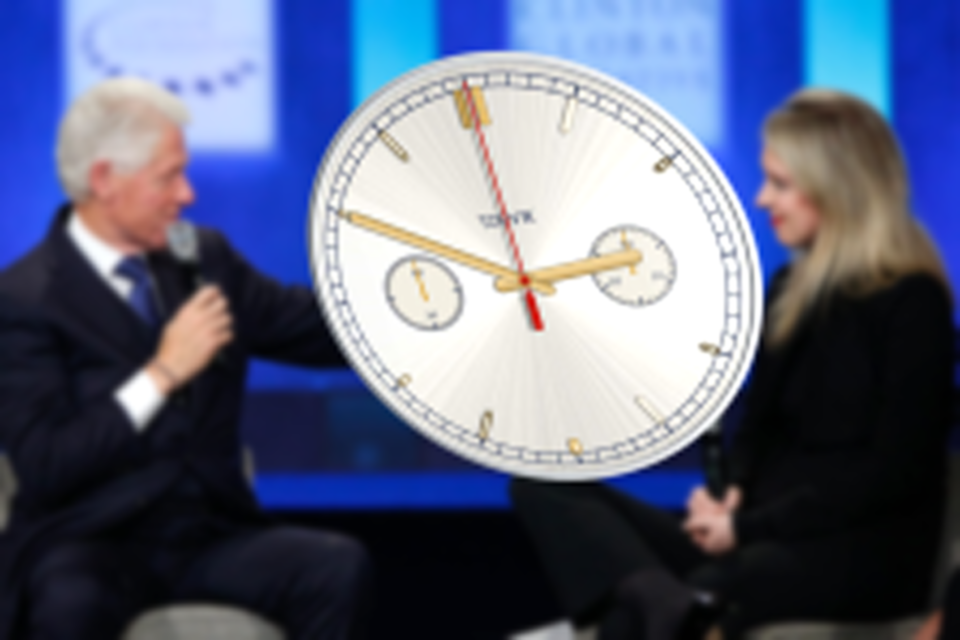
2,50
